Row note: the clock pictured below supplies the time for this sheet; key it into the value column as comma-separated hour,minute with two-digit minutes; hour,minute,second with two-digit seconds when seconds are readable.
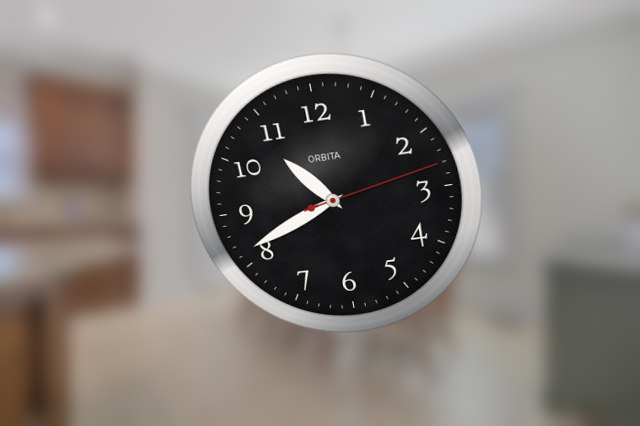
10,41,13
